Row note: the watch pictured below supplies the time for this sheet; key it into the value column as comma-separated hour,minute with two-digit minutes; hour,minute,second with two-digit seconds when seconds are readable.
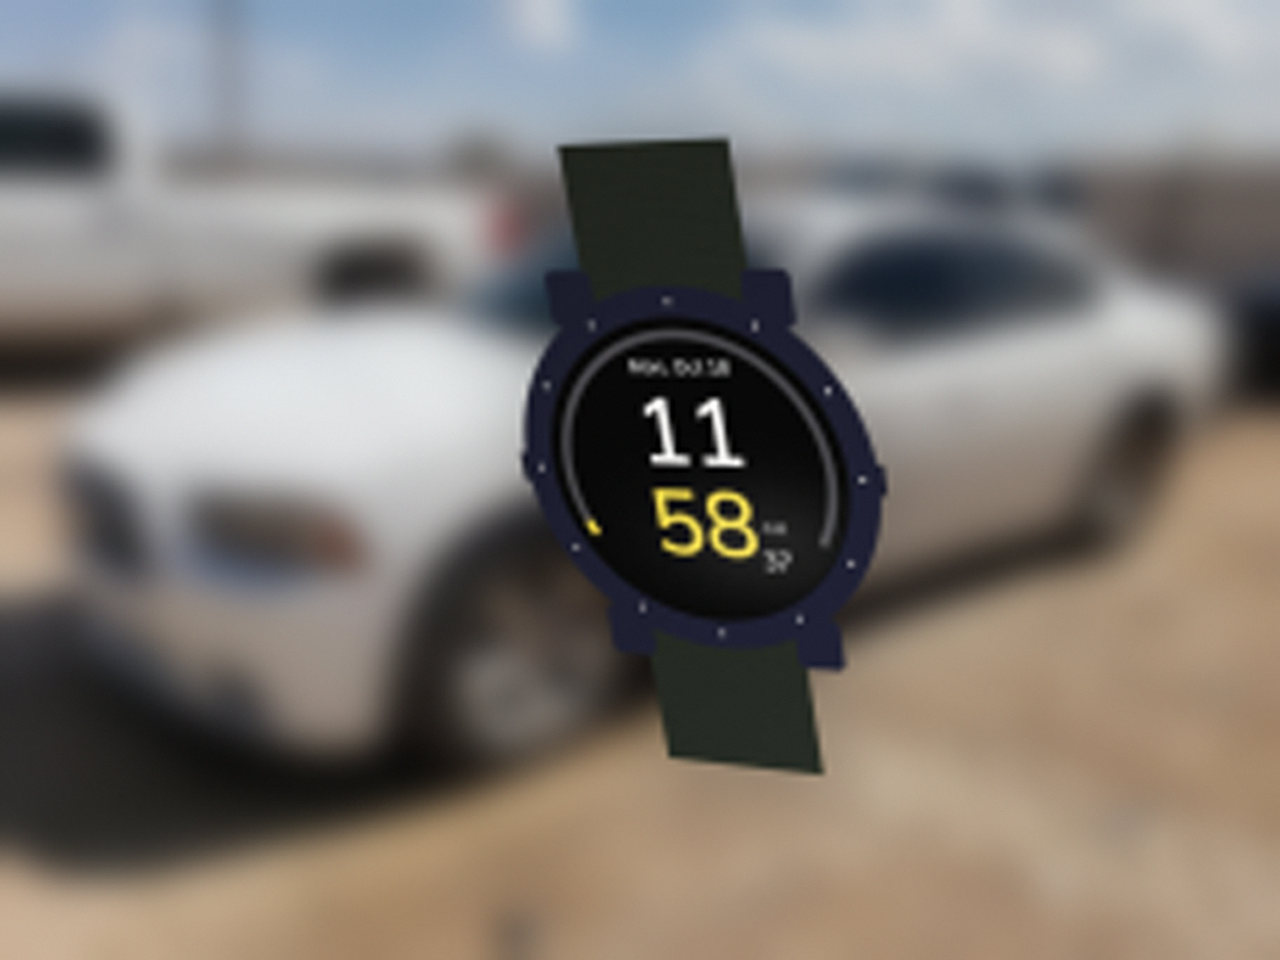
11,58
